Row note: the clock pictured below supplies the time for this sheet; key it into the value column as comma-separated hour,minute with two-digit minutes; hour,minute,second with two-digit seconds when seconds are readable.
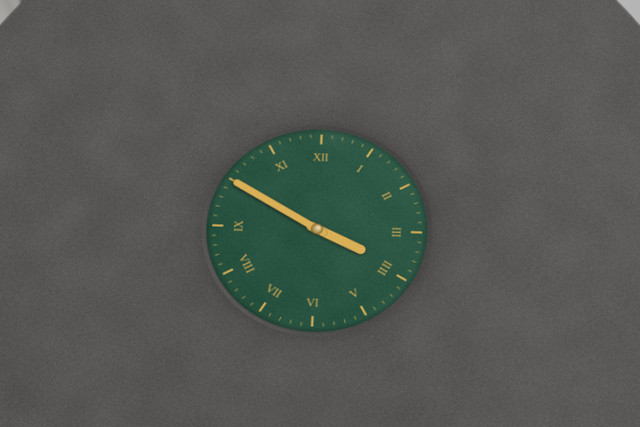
3,50
